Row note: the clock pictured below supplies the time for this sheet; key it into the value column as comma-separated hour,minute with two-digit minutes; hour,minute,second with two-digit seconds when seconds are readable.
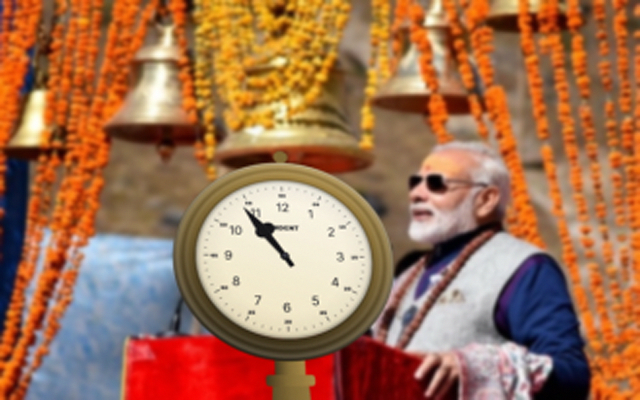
10,54
